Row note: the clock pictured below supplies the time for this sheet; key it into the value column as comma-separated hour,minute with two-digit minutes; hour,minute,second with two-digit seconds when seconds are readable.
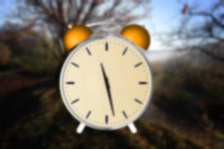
11,28
